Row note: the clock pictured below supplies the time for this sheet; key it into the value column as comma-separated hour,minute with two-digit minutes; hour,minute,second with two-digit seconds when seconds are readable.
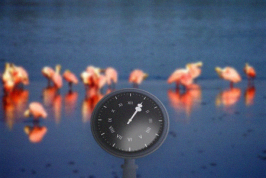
1,05
